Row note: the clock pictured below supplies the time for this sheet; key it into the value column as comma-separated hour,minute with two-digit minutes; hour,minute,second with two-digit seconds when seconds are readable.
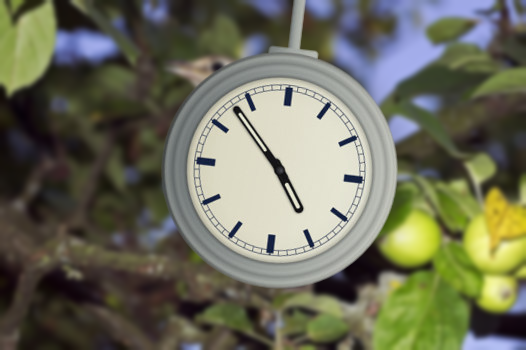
4,53
